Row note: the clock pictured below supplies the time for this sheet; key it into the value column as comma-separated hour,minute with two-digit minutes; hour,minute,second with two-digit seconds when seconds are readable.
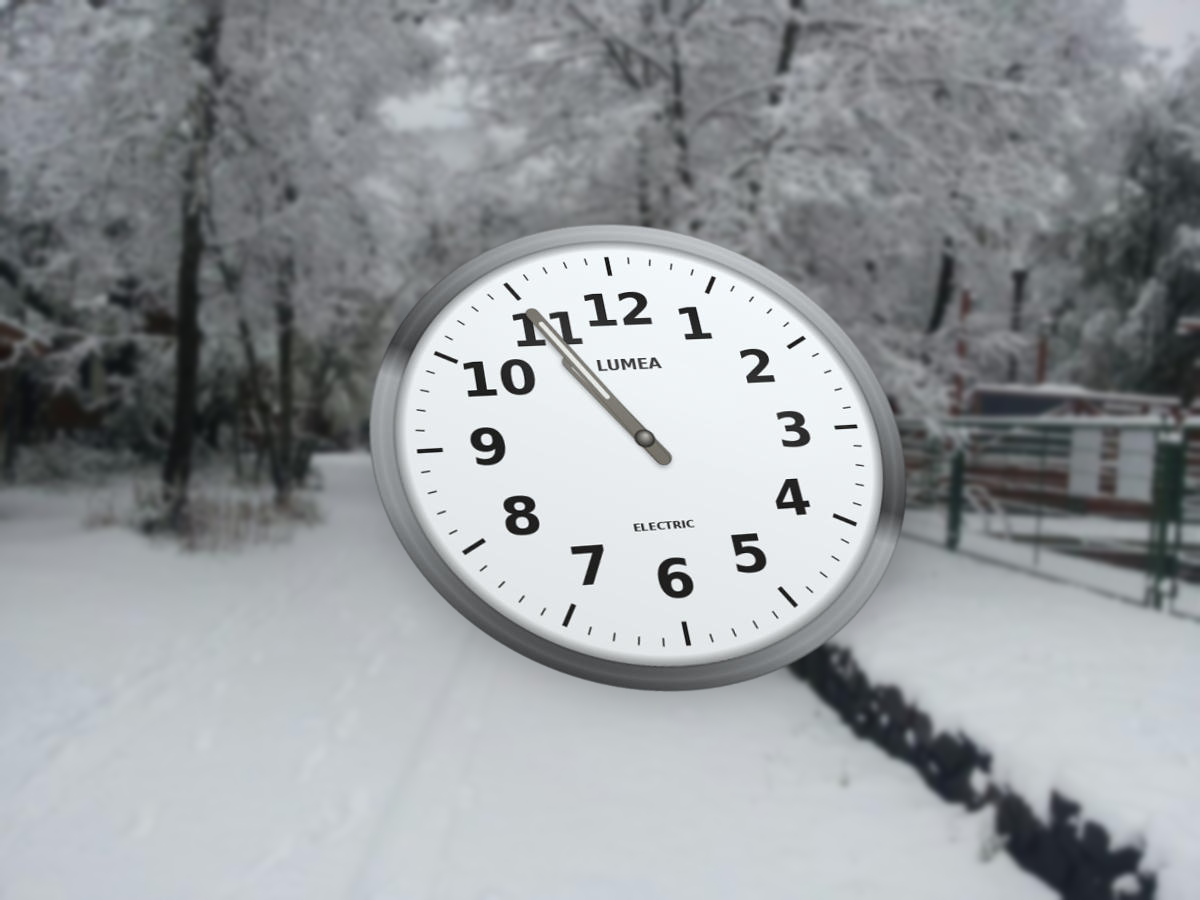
10,55
